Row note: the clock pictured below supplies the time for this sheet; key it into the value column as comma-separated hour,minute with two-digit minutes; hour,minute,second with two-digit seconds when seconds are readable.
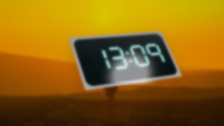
13,09
